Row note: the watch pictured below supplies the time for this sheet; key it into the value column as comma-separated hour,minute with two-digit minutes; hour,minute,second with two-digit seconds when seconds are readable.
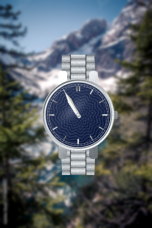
10,55
